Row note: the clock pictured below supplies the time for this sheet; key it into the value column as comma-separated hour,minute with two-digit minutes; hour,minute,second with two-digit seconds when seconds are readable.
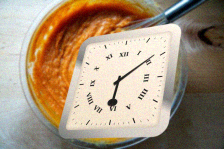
6,09
